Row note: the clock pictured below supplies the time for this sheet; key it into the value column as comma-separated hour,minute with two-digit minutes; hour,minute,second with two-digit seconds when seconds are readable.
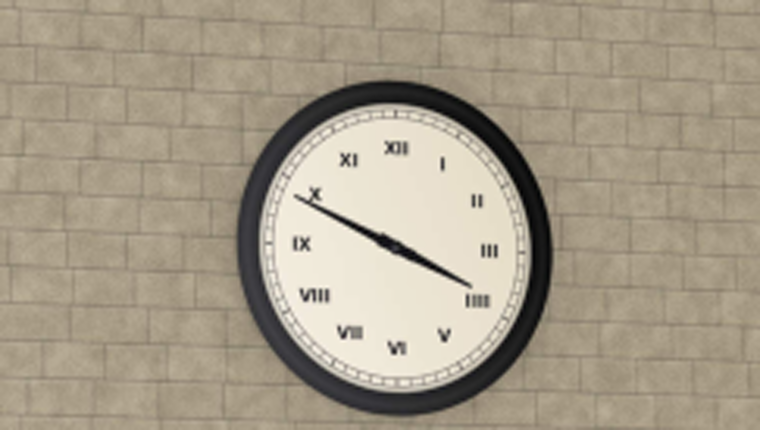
3,49
